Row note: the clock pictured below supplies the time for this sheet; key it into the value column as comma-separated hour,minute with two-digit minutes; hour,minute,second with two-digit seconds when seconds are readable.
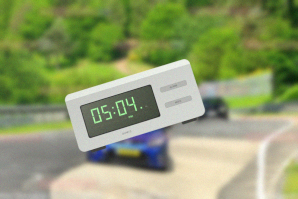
5,04
